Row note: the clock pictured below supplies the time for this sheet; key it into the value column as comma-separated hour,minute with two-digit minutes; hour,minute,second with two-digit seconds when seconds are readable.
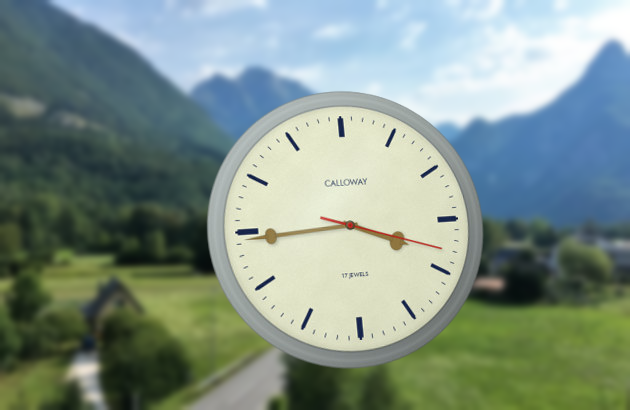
3,44,18
